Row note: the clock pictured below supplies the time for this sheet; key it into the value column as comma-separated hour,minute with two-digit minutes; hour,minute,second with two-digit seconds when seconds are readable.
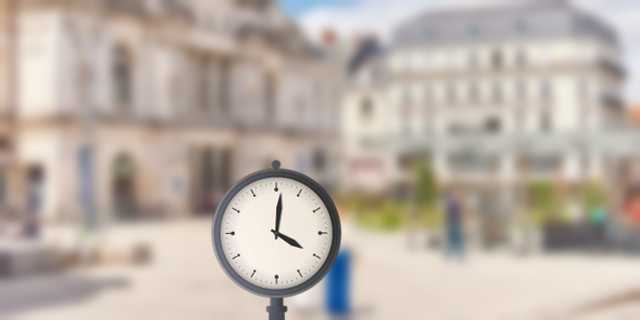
4,01
